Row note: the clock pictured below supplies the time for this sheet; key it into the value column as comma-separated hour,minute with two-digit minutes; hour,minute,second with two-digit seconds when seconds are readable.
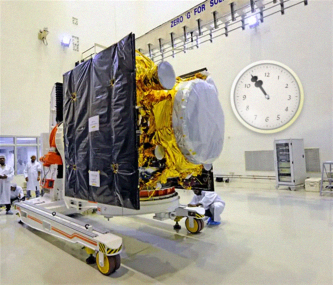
10,54
